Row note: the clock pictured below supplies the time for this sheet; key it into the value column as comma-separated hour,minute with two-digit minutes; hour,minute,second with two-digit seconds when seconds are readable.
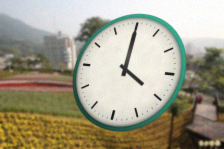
4,00
